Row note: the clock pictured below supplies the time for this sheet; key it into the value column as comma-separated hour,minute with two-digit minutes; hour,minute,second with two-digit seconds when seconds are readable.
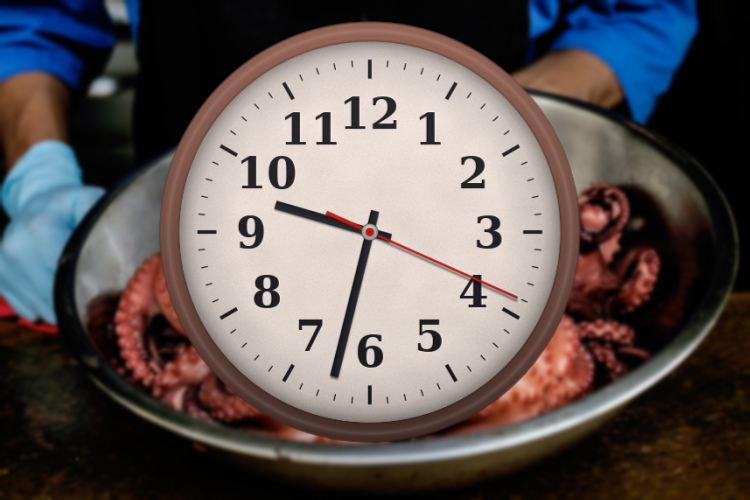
9,32,19
